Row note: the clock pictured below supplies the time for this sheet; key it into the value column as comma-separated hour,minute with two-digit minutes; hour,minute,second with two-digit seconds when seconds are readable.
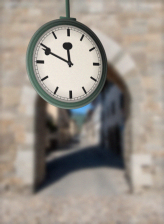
11,49
